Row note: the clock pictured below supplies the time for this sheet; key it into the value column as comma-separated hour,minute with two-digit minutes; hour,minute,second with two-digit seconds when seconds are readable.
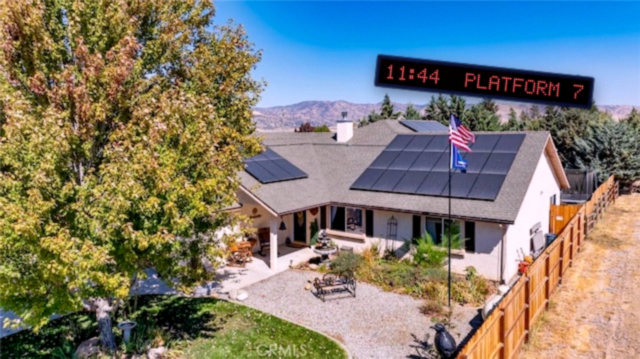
11,44
